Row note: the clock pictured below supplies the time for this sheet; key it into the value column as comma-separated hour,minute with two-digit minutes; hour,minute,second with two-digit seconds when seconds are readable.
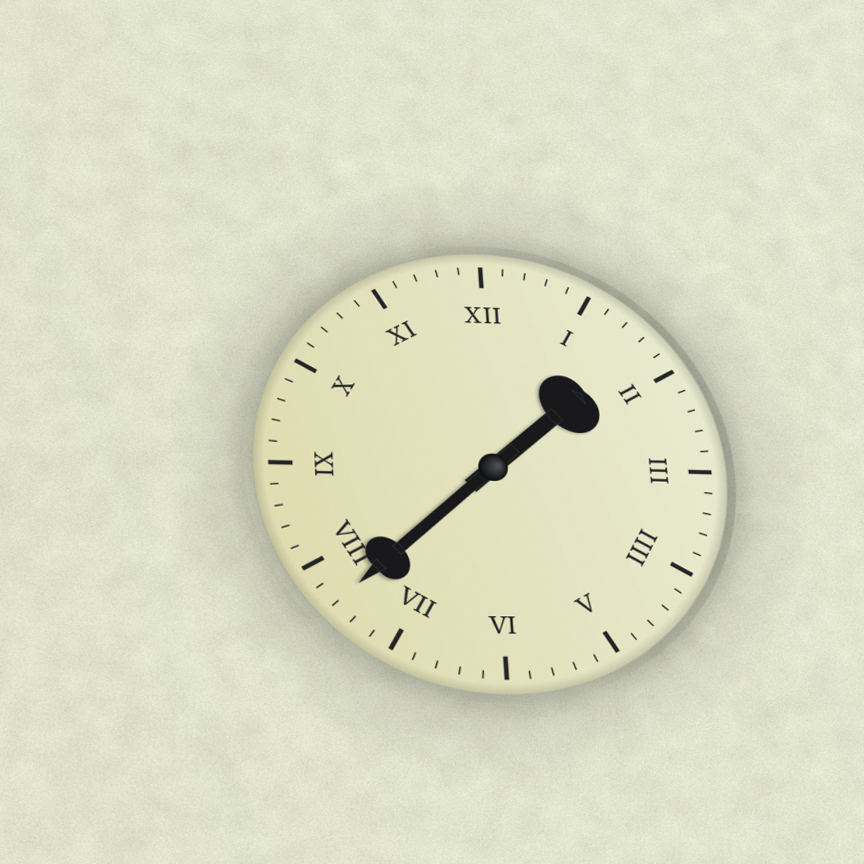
1,38
